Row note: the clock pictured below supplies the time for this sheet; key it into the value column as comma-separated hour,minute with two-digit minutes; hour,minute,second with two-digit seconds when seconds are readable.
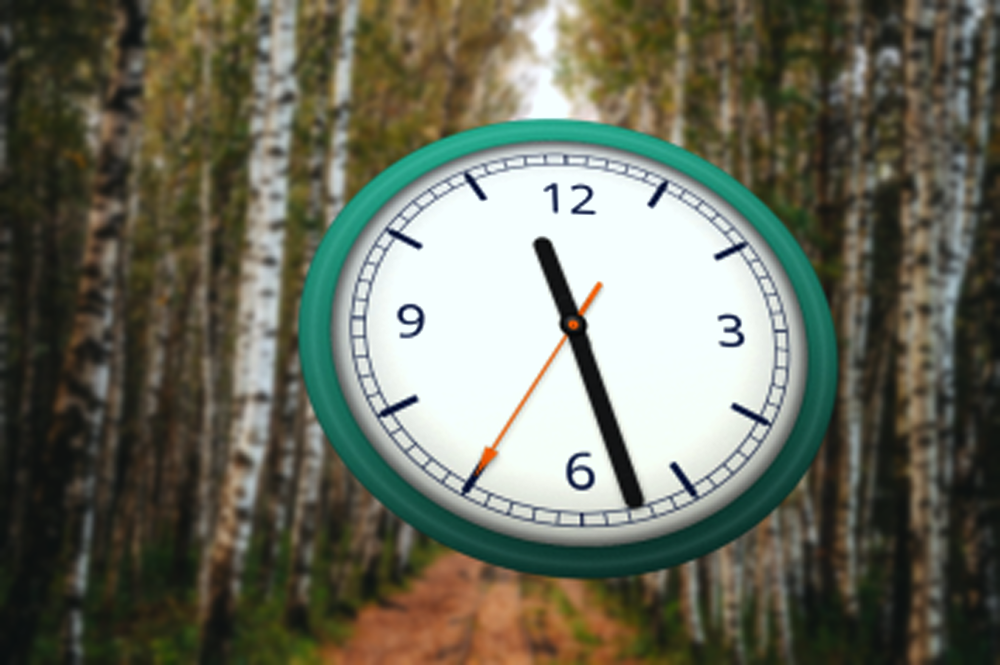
11,27,35
